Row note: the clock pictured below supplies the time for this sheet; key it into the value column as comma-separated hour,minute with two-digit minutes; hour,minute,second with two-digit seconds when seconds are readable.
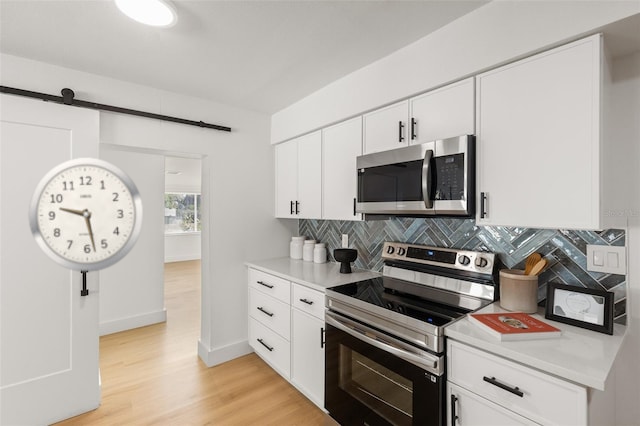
9,28
